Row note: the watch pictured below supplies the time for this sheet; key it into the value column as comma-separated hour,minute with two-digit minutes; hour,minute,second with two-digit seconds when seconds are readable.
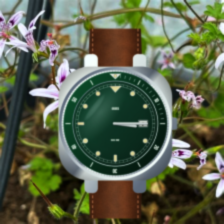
3,15
